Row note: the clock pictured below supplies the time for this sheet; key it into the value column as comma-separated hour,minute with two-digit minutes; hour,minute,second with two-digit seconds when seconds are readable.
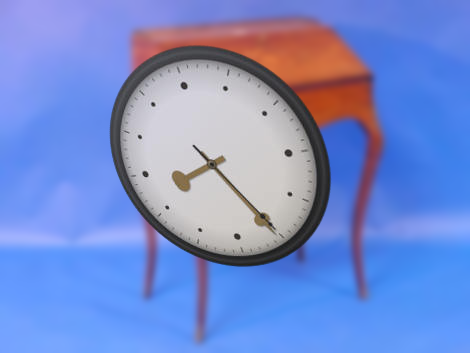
8,25,25
